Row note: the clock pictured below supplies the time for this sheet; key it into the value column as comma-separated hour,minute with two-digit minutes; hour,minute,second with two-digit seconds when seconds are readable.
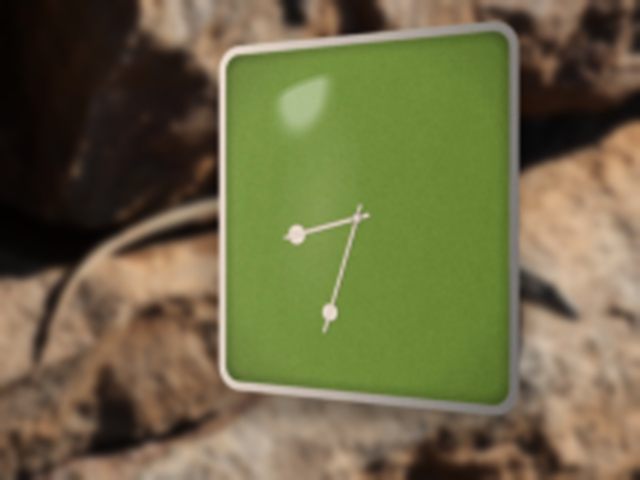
8,33
